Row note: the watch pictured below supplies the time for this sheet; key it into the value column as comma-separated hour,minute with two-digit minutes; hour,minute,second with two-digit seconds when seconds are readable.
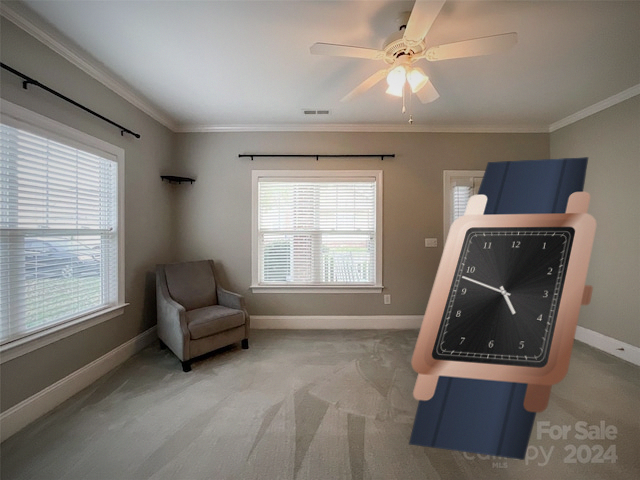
4,48
